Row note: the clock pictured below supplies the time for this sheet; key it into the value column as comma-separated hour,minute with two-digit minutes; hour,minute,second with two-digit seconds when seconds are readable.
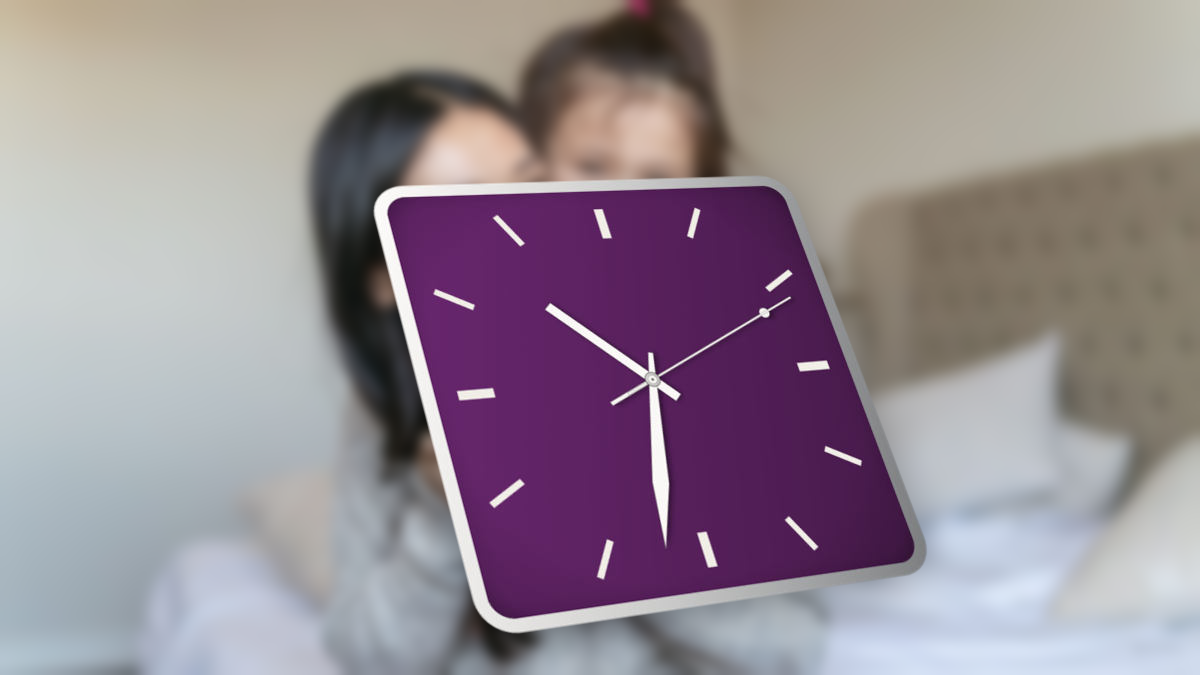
10,32,11
